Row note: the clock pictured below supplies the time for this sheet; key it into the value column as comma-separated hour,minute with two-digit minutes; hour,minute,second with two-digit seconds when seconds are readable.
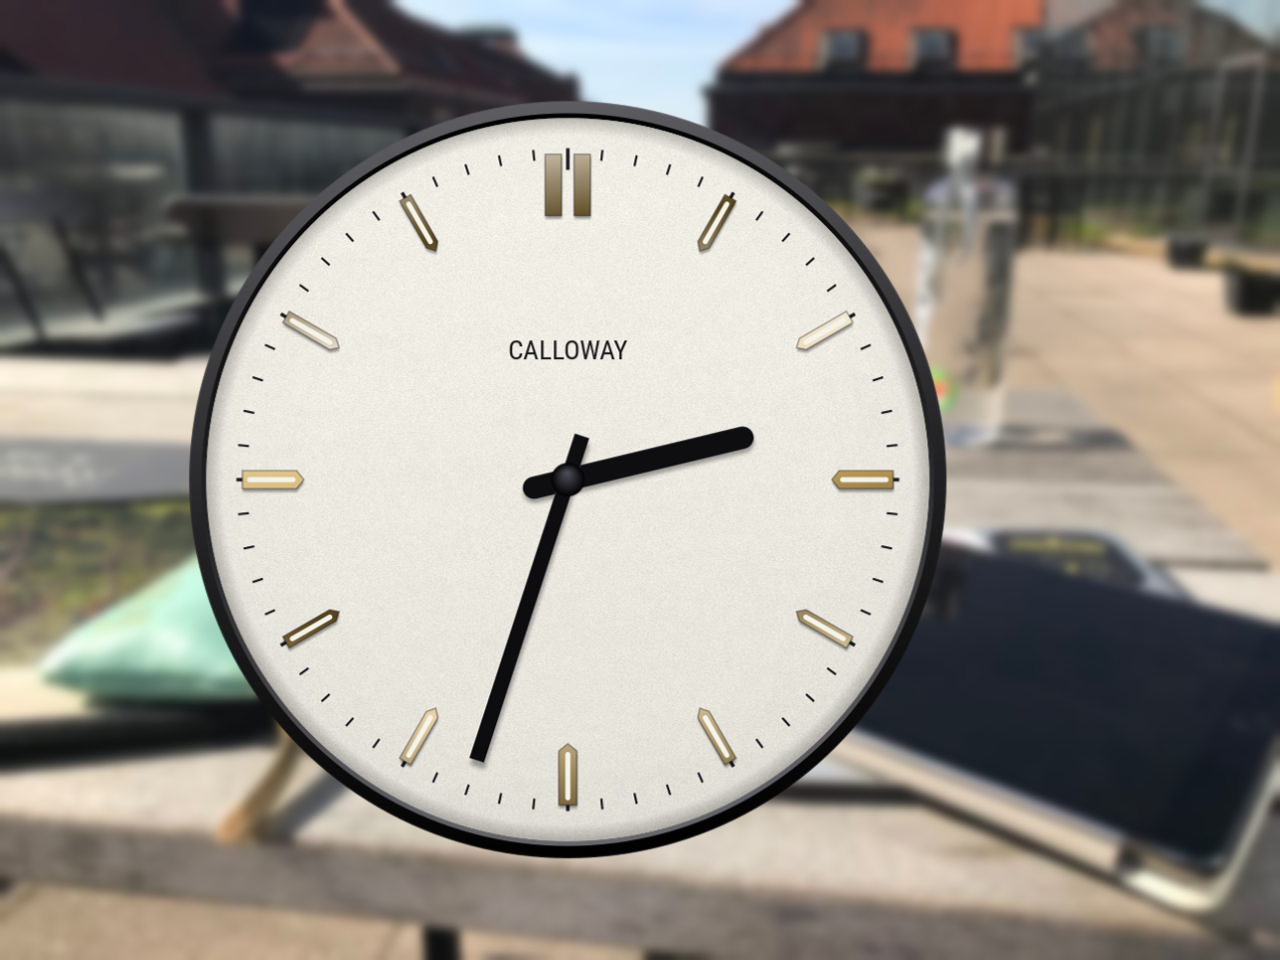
2,33
